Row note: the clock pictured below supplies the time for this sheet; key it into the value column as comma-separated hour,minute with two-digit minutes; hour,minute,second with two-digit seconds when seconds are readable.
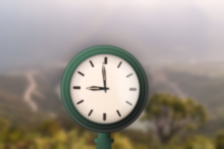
8,59
